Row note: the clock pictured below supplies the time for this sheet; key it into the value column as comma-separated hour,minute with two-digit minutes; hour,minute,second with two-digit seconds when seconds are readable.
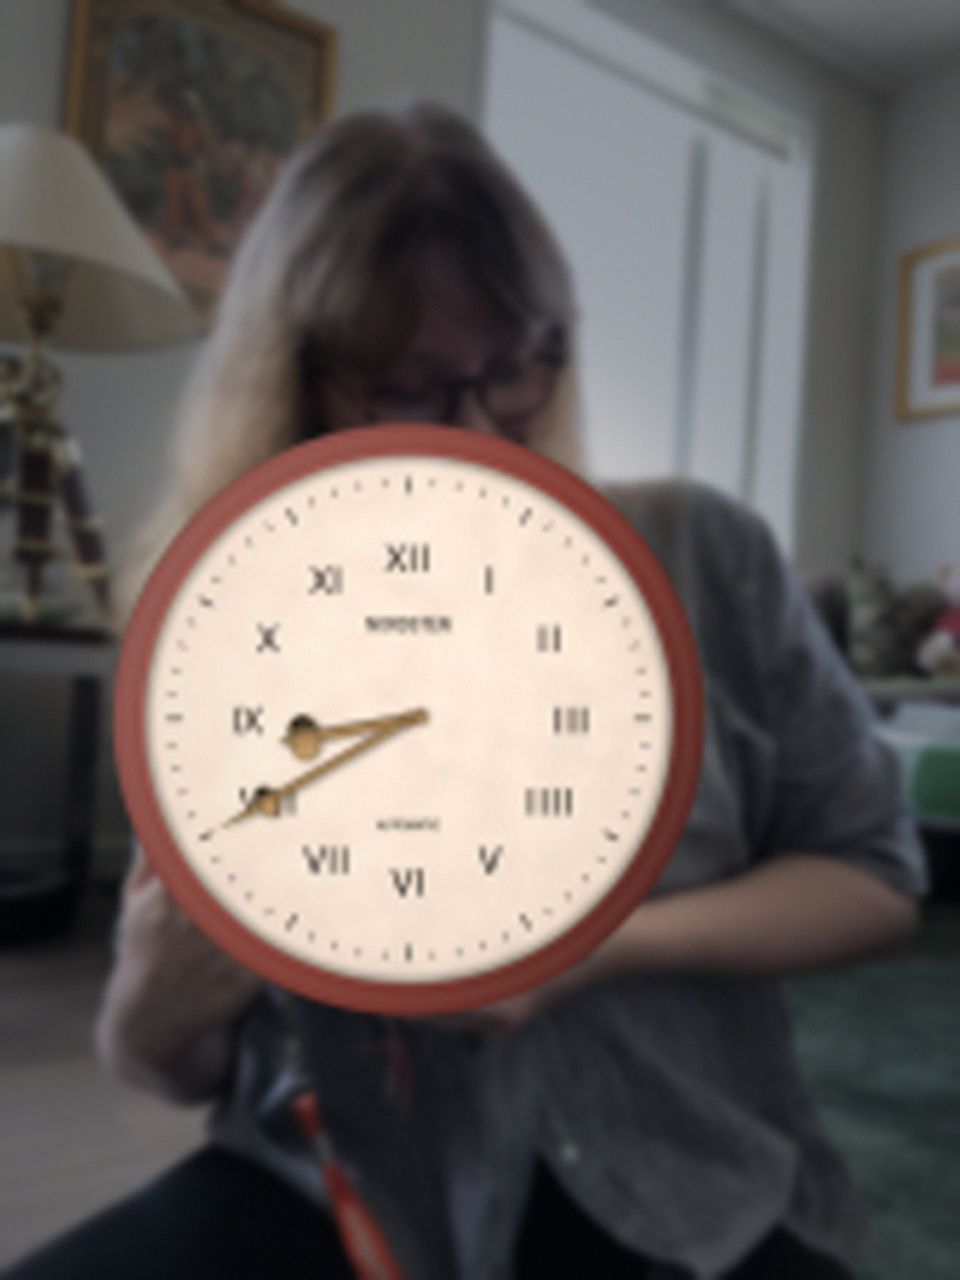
8,40
